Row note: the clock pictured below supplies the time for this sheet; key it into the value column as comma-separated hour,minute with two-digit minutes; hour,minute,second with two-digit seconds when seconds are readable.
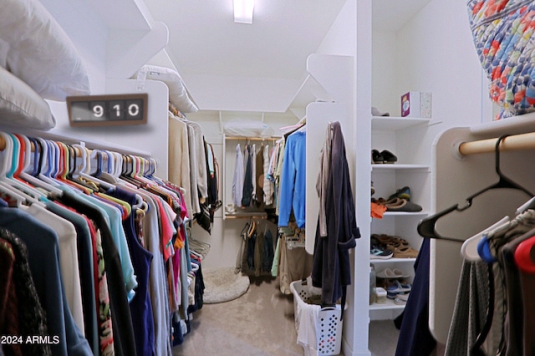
9,10
